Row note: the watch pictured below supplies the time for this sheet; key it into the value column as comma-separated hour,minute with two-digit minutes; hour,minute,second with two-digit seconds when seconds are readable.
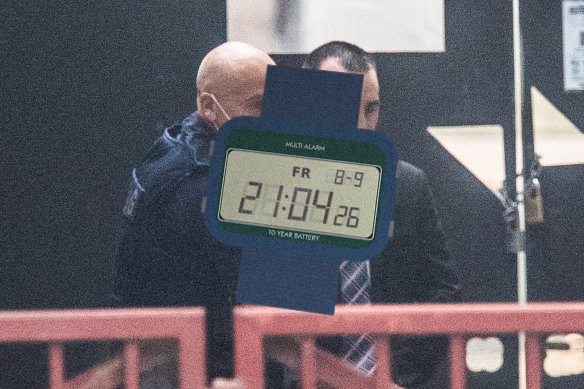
21,04,26
